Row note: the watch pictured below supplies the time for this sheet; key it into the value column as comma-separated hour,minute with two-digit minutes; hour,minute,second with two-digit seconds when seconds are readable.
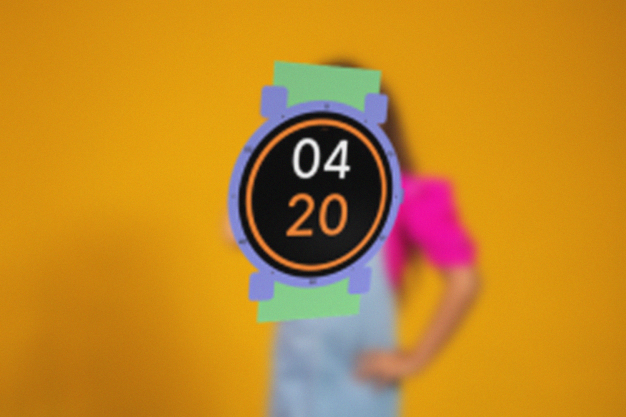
4,20
